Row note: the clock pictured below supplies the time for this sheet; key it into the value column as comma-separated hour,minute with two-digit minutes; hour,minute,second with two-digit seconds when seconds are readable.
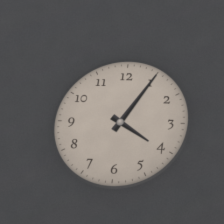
4,05
